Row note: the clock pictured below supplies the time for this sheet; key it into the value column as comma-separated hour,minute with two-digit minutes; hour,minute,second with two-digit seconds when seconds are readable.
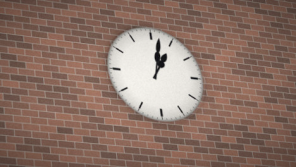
1,02
